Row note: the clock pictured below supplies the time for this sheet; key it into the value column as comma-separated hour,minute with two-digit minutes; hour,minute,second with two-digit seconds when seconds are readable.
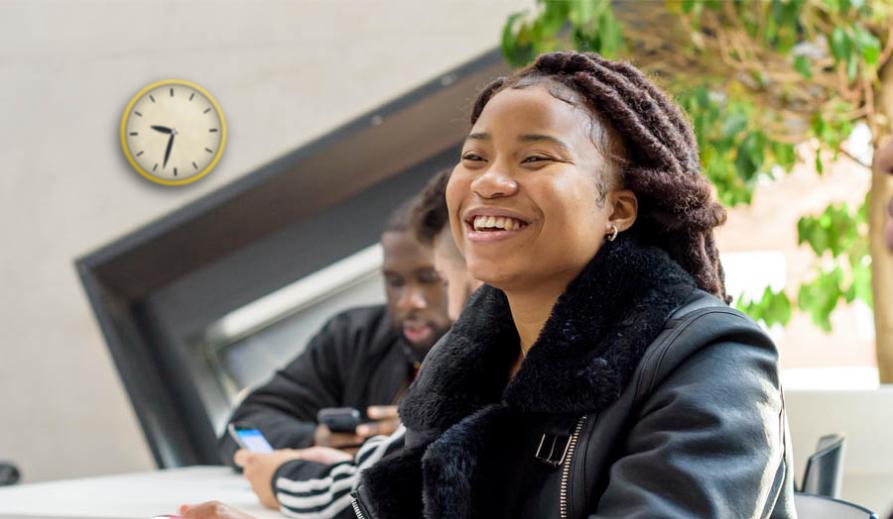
9,33
